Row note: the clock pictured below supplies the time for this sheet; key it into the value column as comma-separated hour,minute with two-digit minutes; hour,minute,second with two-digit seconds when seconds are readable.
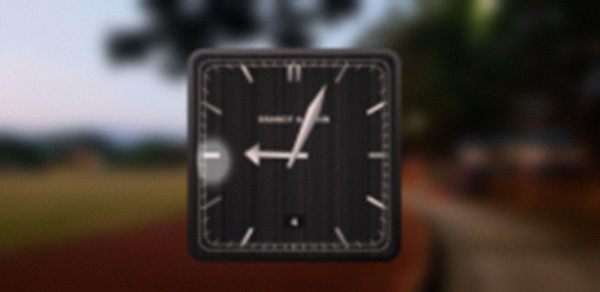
9,04
